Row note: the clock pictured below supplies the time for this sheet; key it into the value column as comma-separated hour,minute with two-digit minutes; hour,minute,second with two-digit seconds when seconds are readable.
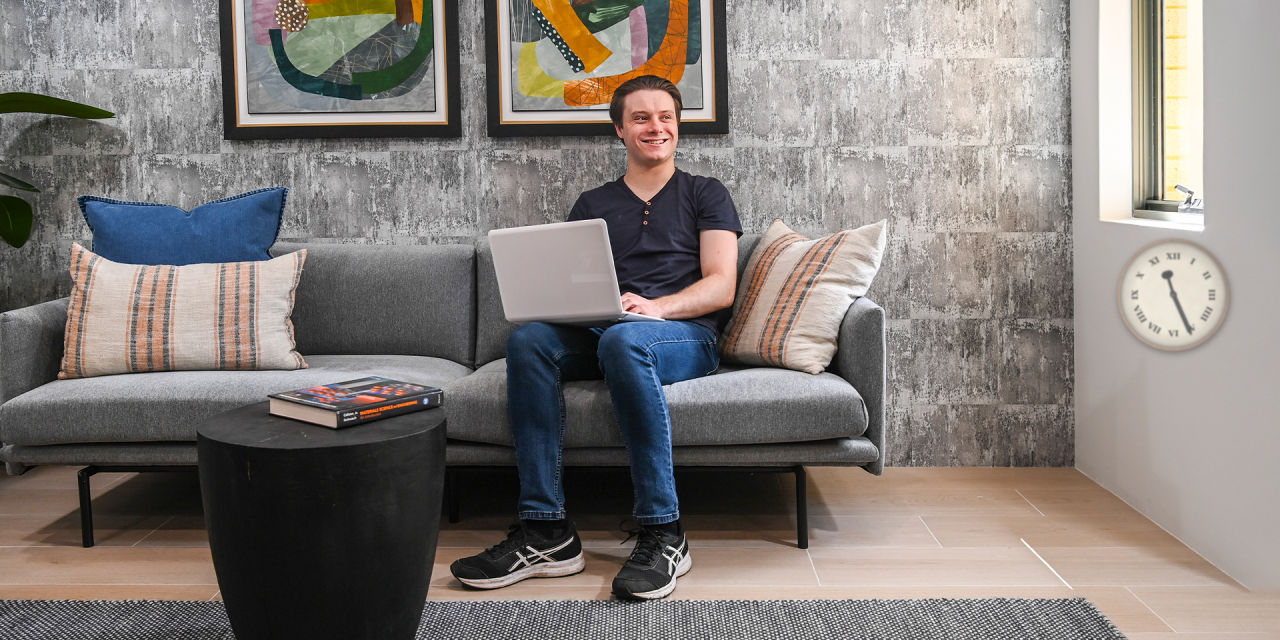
11,26
